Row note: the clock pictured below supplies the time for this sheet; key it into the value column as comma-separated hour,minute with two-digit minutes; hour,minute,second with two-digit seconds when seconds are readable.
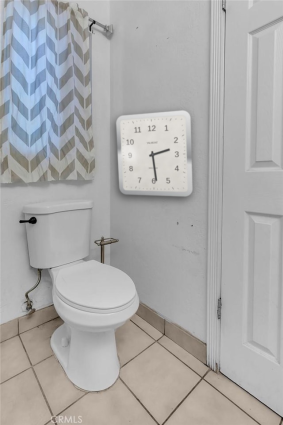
2,29
